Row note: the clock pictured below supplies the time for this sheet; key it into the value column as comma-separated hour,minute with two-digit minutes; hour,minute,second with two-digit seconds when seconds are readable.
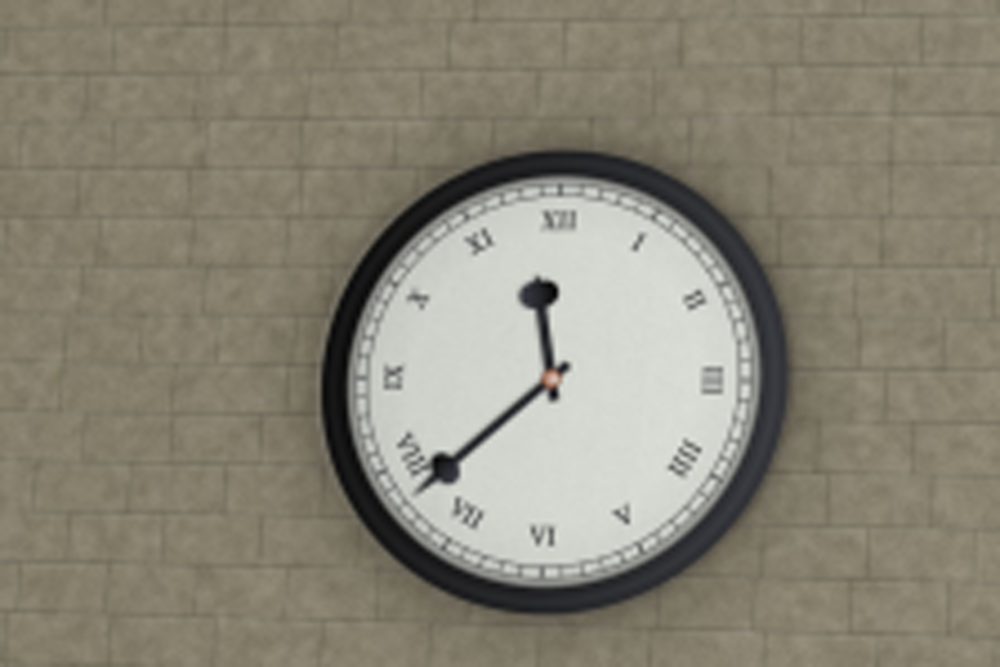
11,38
